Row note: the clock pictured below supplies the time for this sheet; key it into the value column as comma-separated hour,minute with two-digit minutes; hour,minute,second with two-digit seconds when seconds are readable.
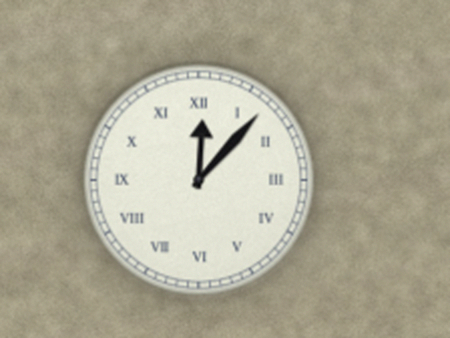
12,07
